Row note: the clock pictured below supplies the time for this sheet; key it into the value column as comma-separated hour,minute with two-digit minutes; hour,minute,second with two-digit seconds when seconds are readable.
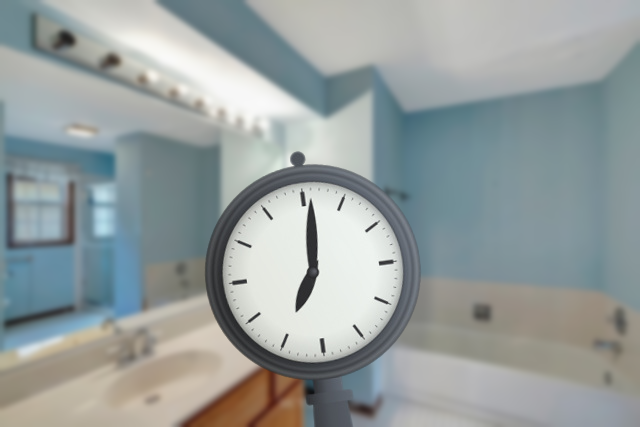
7,01
